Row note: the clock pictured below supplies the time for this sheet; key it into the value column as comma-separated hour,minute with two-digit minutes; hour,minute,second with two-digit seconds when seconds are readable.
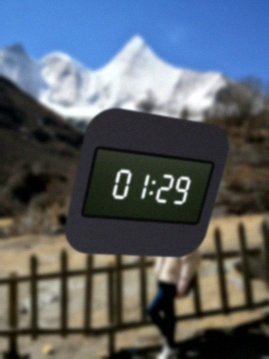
1,29
